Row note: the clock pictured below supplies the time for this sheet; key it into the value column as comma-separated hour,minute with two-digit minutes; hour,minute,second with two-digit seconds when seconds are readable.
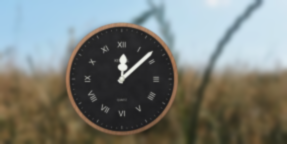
12,08
